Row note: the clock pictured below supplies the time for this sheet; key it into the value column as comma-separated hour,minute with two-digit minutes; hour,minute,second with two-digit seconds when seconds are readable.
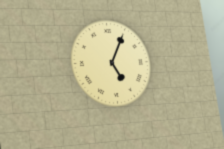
5,05
